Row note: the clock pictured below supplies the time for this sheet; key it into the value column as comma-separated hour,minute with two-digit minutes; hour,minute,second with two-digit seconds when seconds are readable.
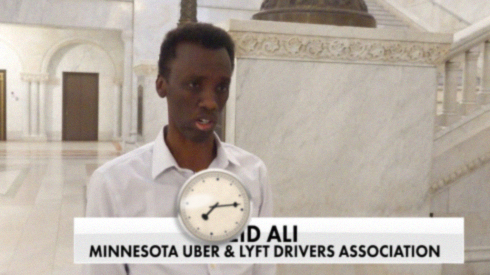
7,13
